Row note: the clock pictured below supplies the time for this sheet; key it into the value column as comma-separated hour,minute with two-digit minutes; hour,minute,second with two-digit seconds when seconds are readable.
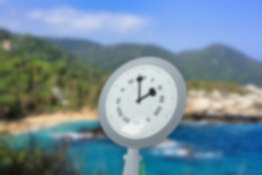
1,59
